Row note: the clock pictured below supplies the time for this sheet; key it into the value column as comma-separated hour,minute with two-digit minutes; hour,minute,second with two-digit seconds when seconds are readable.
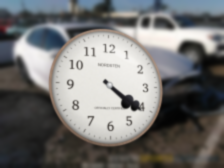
4,21
